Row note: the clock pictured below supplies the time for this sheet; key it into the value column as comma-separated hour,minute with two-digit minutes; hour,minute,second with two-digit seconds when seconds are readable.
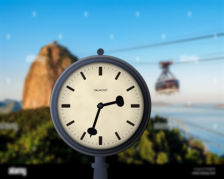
2,33
